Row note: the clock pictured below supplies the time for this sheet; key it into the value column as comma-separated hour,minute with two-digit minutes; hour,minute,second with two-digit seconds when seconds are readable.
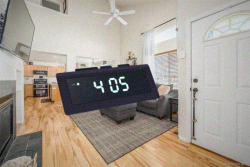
4,05
